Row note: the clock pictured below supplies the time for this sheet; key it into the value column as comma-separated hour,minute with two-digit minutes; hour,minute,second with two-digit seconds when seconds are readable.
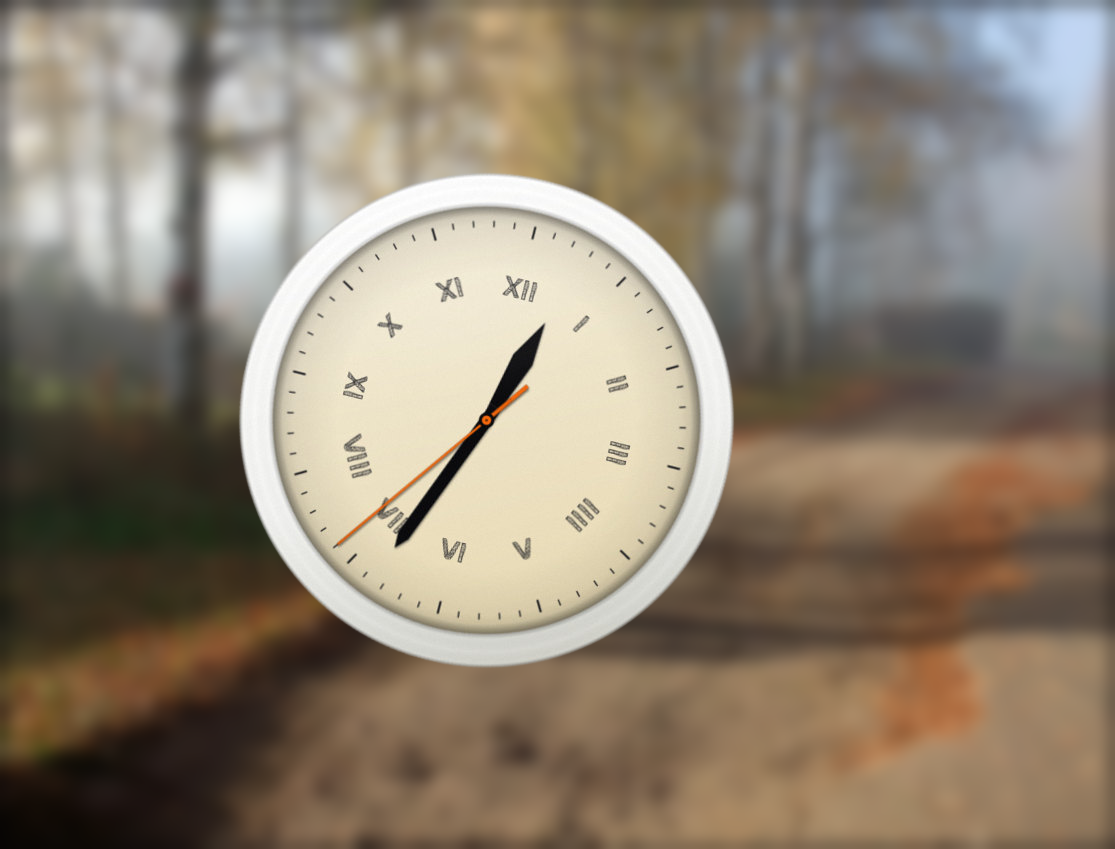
12,33,36
